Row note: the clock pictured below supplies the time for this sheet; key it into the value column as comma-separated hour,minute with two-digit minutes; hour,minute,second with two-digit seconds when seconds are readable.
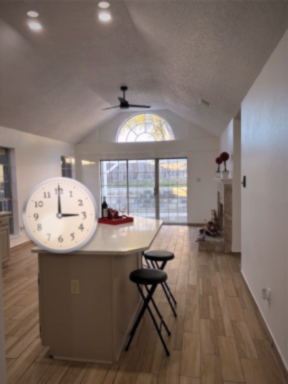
3,00
